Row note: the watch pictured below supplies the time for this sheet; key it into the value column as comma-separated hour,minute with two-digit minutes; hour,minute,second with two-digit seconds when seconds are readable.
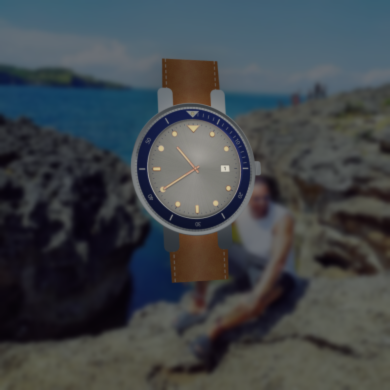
10,40
